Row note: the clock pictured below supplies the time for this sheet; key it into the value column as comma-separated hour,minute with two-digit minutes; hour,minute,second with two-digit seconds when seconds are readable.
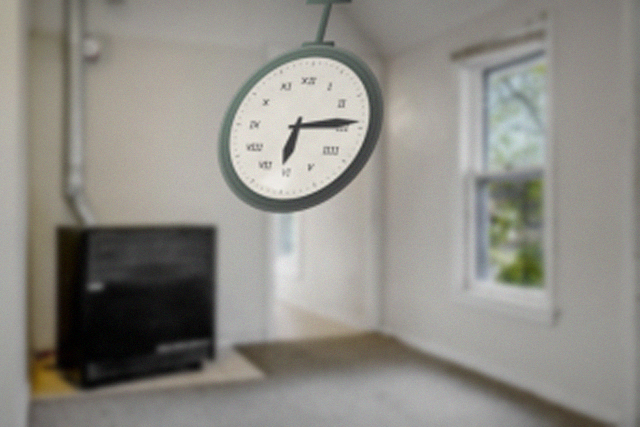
6,14
